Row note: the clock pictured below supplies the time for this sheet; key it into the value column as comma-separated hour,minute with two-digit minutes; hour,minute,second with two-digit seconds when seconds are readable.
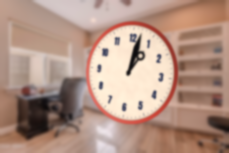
1,02
